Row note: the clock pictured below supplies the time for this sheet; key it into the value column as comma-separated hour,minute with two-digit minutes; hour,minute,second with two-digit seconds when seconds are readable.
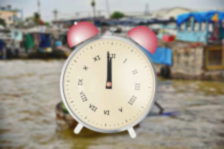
11,59
